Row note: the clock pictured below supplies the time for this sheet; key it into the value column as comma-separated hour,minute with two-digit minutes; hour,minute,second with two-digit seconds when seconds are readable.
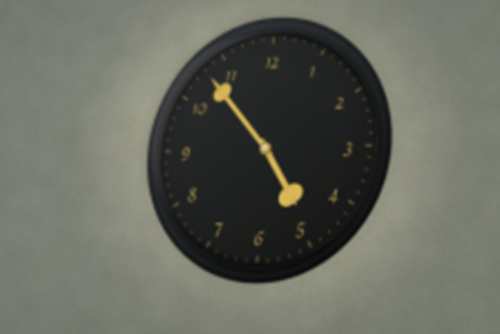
4,53
